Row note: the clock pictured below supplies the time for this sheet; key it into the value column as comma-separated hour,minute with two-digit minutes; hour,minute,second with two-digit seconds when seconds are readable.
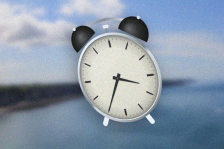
3,35
